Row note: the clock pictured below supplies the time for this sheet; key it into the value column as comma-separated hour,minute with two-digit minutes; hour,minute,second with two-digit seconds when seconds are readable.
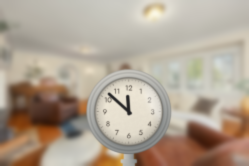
11,52
